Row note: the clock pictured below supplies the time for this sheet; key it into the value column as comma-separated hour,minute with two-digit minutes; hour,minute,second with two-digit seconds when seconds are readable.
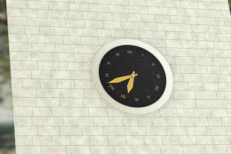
6,42
